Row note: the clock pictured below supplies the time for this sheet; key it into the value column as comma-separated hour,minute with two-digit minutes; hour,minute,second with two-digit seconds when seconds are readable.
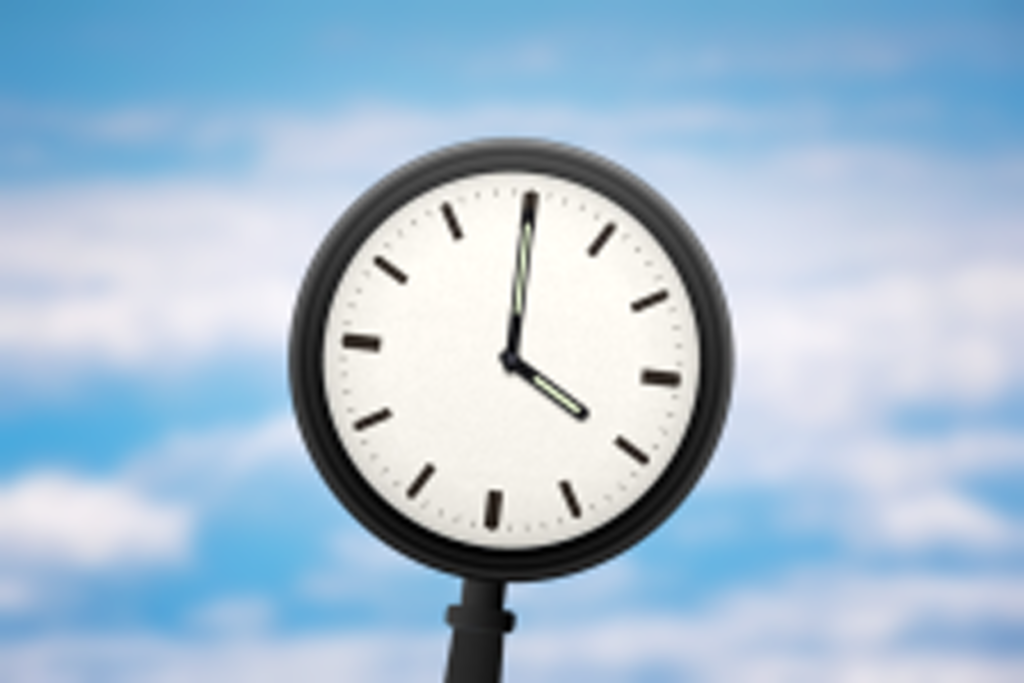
4,00
